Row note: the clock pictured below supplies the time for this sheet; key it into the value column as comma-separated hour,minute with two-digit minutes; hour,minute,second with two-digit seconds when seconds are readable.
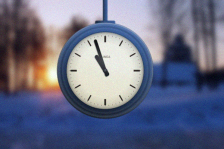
10,57
